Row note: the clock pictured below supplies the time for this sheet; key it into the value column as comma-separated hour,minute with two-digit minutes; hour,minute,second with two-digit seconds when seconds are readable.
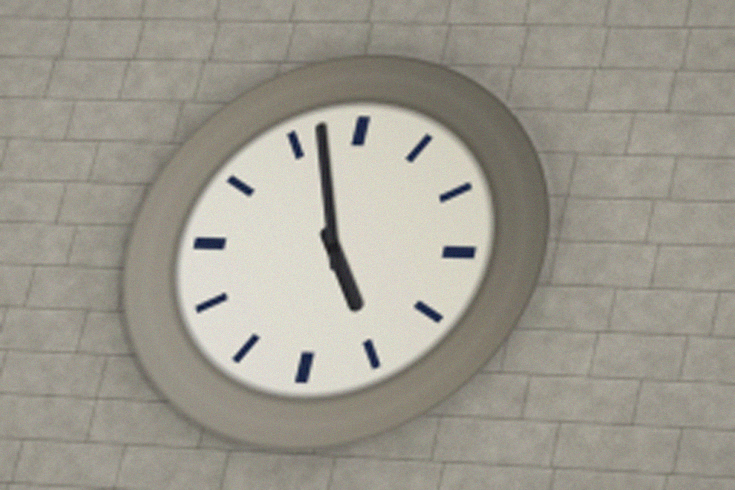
4,57
